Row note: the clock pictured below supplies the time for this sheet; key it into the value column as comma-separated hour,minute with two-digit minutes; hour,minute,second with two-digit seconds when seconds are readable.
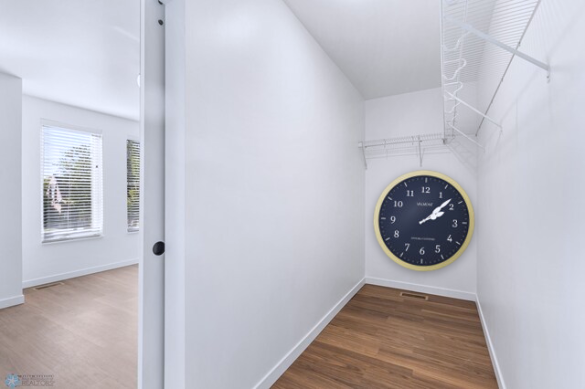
2,08
